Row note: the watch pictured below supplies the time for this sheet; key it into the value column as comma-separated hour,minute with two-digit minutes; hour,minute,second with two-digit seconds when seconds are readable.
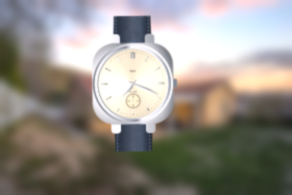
7,19
